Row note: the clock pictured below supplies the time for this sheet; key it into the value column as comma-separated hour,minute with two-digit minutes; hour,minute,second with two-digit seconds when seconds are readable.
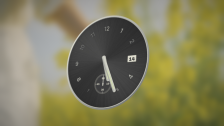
5,26
